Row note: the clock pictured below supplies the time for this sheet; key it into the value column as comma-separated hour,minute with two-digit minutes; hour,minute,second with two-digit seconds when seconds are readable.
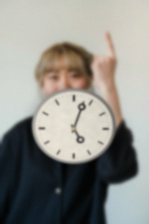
5,03
